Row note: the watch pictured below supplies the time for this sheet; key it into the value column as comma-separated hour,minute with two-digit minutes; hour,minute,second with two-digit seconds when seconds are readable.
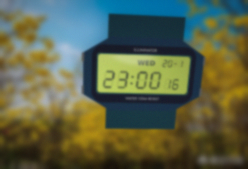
23,00,16
